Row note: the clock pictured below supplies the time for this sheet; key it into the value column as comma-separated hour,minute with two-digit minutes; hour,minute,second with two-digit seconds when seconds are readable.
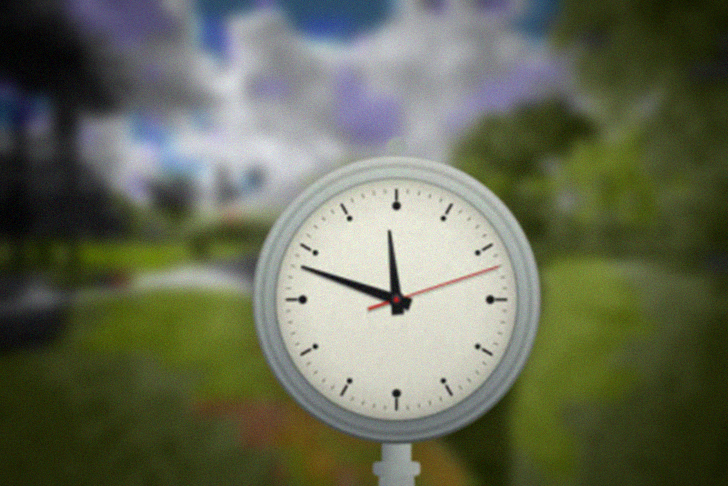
11,48,12
